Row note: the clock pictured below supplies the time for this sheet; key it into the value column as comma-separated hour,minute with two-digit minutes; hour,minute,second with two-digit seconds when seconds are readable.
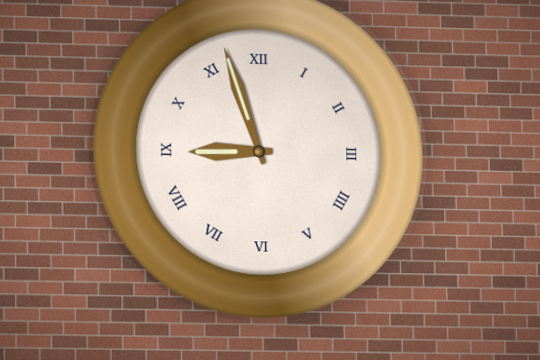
8,57
